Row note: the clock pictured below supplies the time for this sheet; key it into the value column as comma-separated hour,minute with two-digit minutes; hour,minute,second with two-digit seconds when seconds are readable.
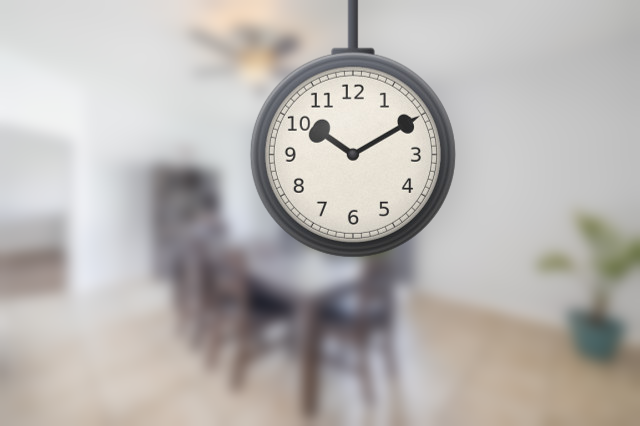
10,10
